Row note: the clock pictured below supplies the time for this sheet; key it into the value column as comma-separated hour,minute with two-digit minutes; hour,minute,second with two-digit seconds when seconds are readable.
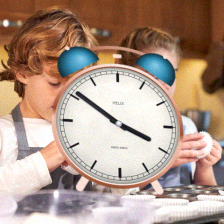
3,51
